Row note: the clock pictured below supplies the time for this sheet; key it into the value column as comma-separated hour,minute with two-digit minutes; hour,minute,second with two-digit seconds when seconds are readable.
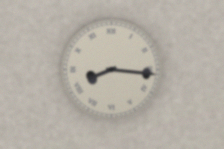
8,16
